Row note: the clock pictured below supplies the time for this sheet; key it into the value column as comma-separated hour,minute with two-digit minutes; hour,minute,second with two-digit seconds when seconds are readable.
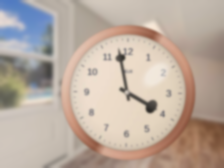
3,58
